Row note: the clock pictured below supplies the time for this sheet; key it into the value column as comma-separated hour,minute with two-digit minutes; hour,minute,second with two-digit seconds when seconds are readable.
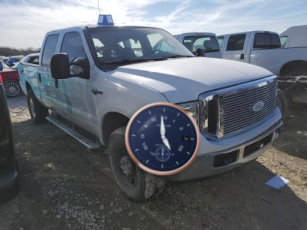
4,59
